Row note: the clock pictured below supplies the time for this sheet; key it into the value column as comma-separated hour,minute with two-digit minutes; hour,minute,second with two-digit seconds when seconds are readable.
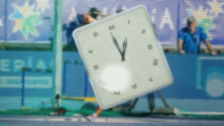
12,59
